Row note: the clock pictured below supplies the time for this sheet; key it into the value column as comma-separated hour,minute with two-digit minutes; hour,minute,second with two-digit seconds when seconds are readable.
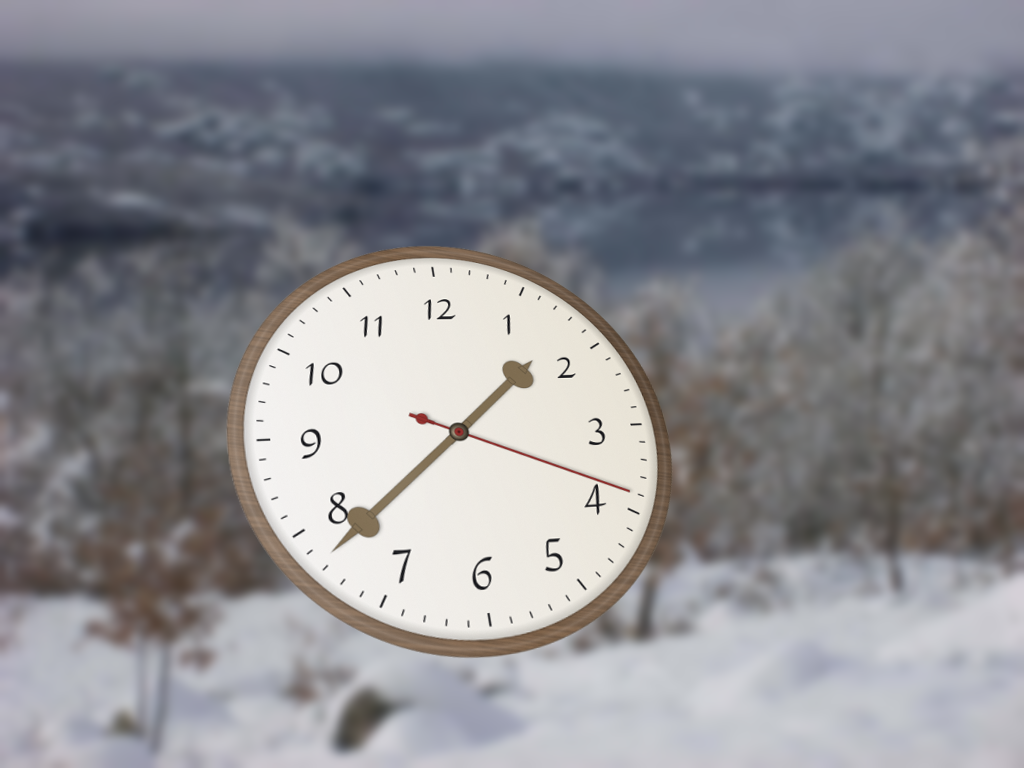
1,38,19
